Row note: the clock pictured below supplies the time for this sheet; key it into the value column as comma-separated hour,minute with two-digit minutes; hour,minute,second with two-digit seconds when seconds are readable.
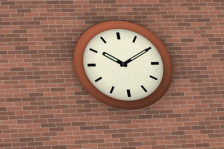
10,10
